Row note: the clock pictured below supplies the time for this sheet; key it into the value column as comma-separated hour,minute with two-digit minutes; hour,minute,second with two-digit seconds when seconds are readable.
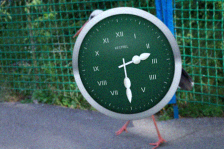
2,30
